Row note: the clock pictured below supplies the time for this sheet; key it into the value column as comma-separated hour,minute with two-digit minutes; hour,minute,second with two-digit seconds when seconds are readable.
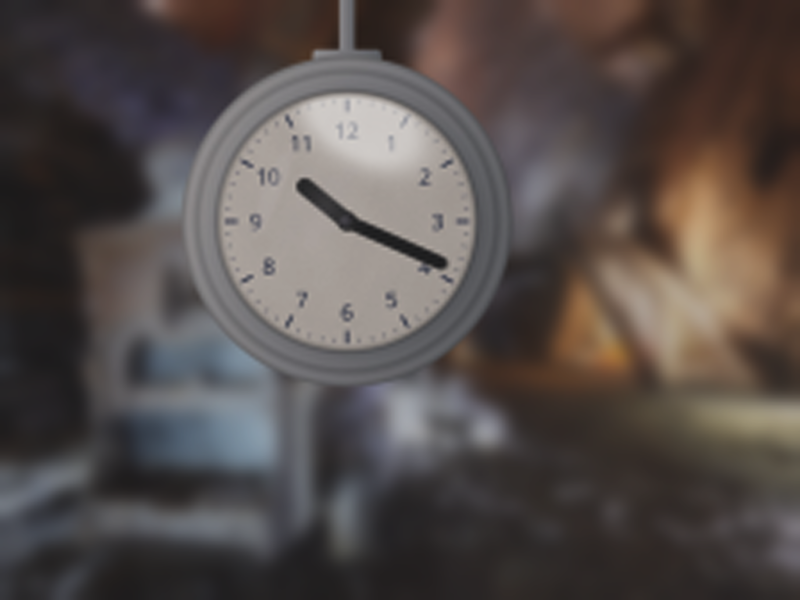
10,19
